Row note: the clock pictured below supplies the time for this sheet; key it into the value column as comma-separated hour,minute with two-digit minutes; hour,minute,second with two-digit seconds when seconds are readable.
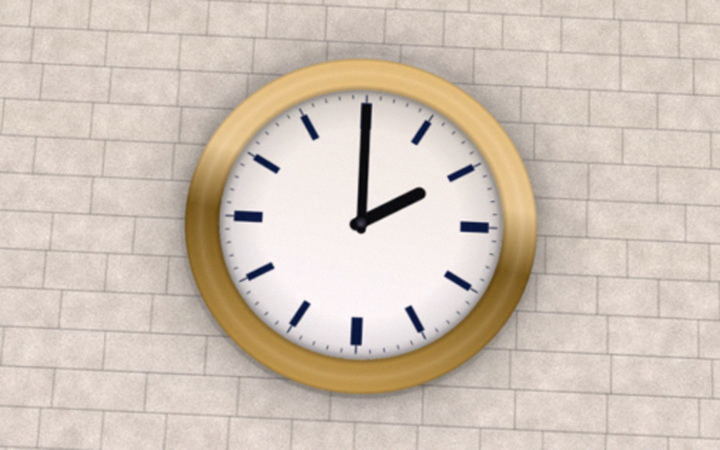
2,00
